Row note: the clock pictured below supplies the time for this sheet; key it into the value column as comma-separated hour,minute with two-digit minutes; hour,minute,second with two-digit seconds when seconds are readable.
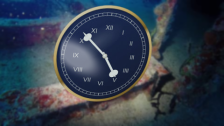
4,52
